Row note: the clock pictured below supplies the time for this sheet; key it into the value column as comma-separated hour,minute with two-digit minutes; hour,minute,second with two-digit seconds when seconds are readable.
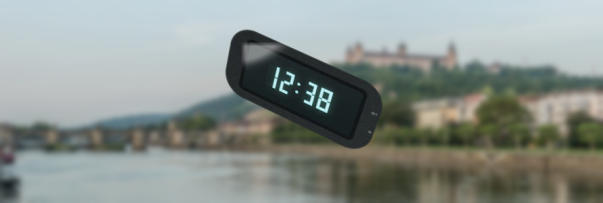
12,38
